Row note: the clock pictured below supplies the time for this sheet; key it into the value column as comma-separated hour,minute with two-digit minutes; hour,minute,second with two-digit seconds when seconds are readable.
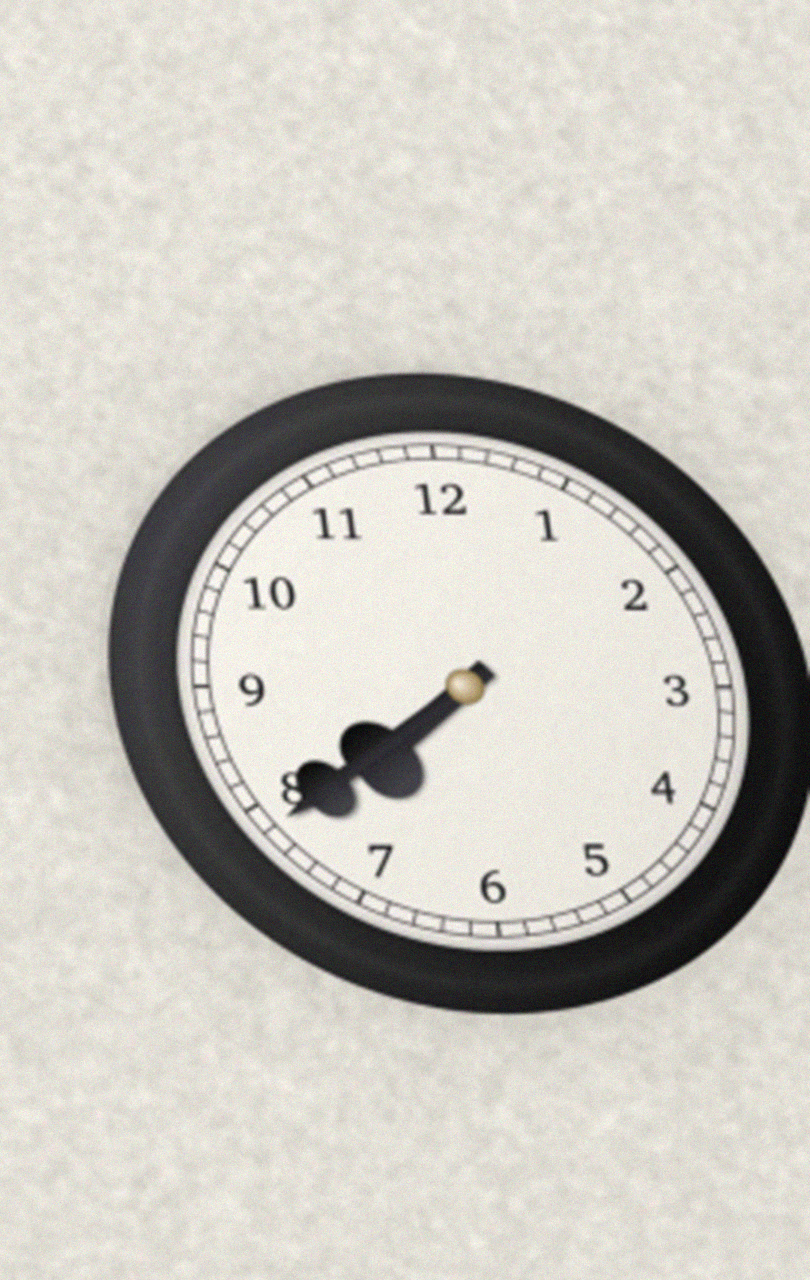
7,39
